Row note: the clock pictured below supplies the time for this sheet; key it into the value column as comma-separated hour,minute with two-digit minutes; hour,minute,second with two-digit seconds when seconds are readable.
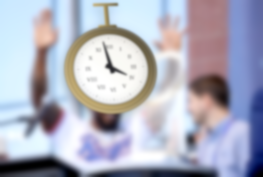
3,58
